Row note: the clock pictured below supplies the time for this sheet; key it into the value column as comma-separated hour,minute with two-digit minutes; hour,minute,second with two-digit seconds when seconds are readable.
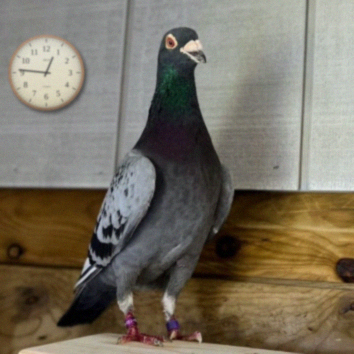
12,46
